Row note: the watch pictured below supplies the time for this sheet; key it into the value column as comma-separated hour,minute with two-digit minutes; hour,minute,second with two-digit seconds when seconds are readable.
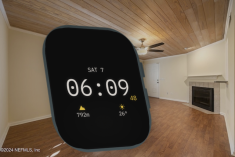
6,09
